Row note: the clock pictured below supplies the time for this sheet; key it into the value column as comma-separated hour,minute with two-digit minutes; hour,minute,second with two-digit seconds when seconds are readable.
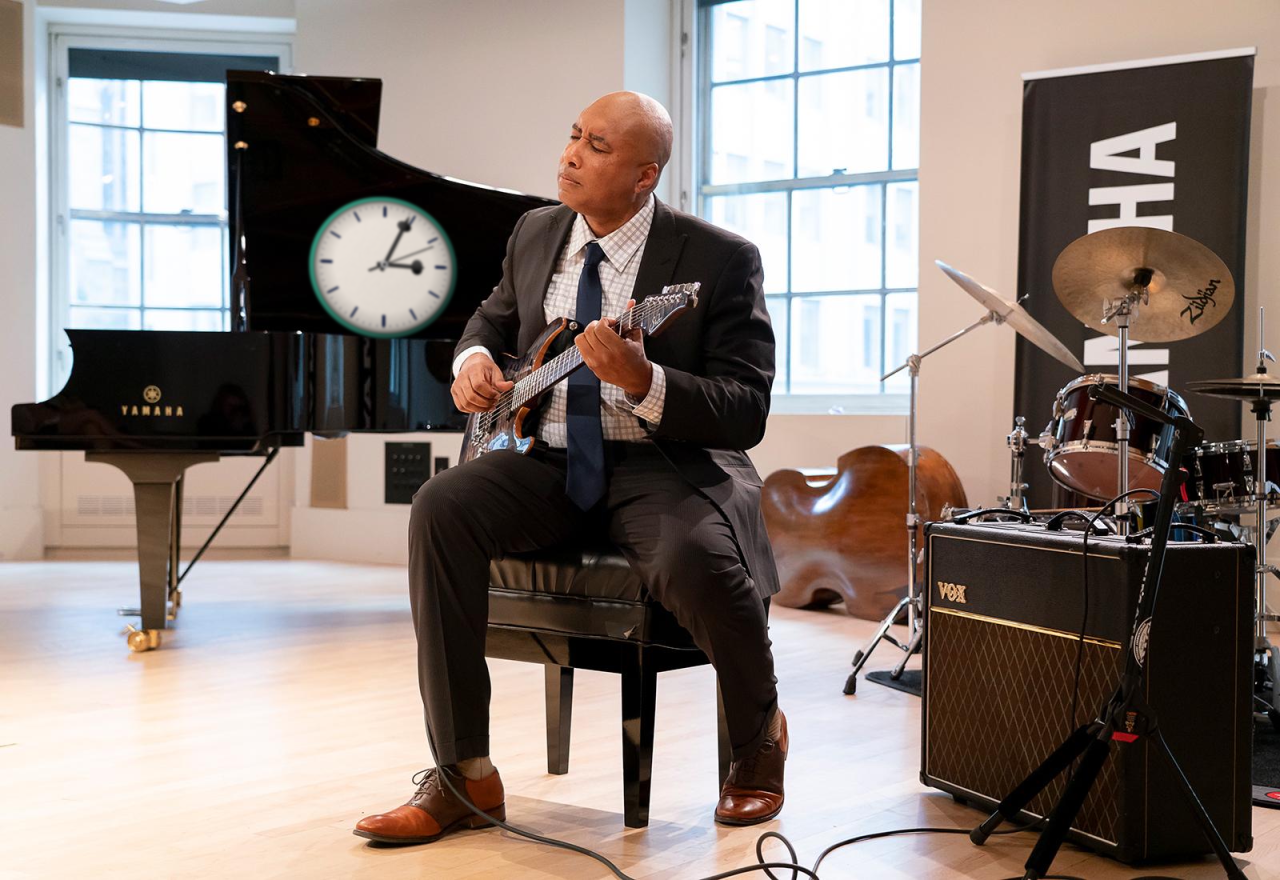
3,04,11
